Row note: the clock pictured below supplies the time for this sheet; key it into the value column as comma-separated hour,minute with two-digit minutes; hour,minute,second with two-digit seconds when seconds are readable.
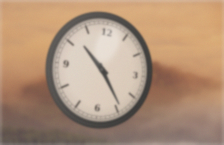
10,24
